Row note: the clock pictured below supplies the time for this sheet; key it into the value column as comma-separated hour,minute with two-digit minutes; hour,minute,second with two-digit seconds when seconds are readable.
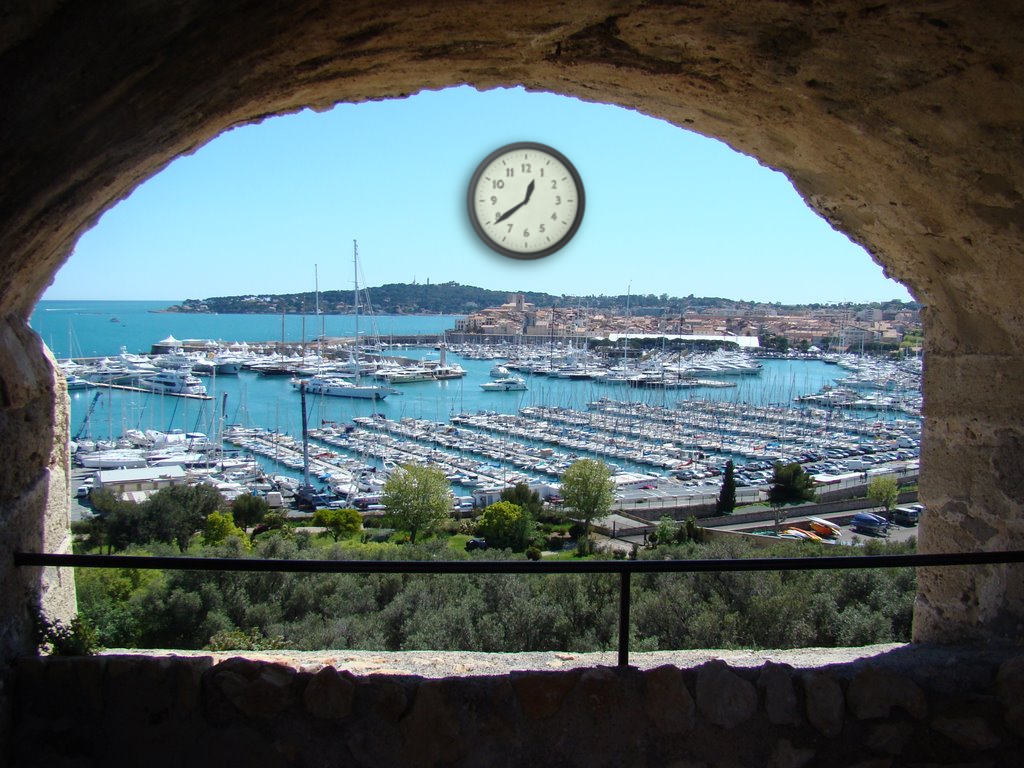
12,39
